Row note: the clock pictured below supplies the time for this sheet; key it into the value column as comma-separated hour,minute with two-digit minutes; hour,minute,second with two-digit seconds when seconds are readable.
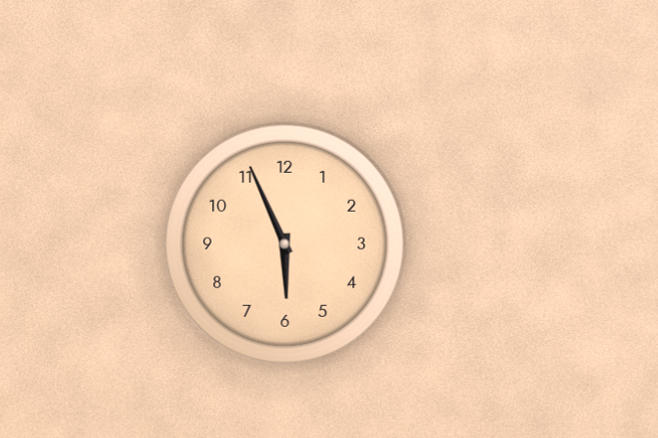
5,56
